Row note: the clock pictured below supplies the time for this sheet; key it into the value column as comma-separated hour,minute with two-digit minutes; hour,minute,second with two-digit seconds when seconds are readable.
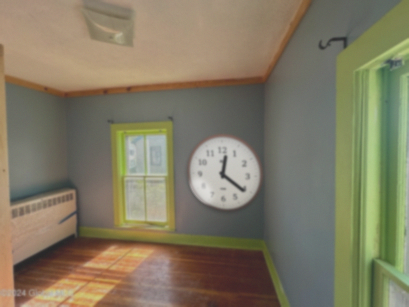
12,21
